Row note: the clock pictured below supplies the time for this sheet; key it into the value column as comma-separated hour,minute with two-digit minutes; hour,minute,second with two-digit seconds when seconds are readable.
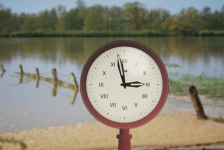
2,58
